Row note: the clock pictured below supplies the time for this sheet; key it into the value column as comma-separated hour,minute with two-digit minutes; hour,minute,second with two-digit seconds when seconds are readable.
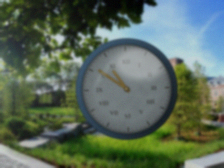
10,51
